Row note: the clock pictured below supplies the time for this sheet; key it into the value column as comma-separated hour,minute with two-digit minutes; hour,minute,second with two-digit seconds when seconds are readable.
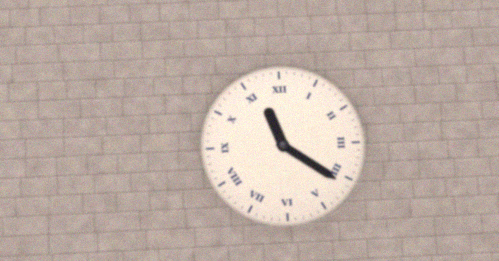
11,21
